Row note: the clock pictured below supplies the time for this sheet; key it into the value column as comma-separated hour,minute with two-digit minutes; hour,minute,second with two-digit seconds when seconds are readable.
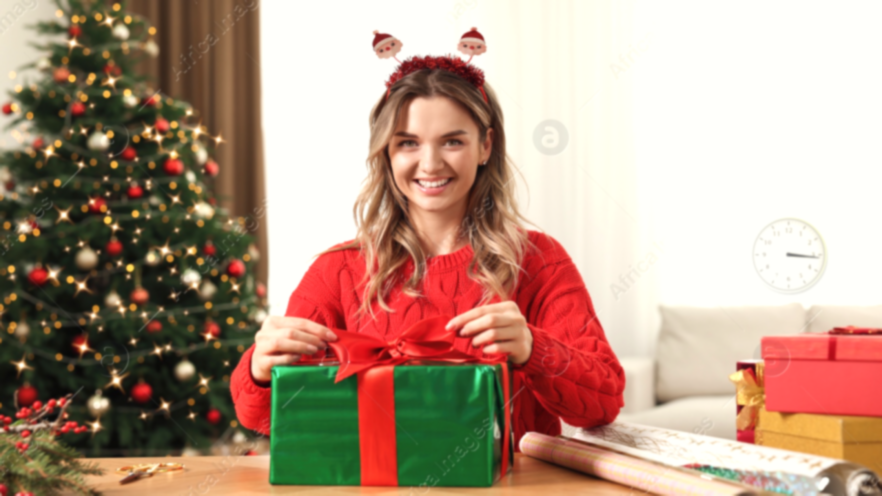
3,16
